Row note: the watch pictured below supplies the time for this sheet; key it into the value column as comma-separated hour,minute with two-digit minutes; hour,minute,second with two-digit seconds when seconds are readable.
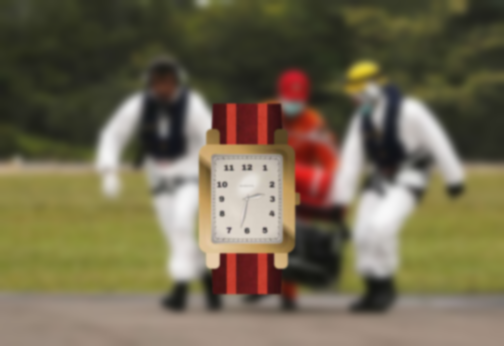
2,32
